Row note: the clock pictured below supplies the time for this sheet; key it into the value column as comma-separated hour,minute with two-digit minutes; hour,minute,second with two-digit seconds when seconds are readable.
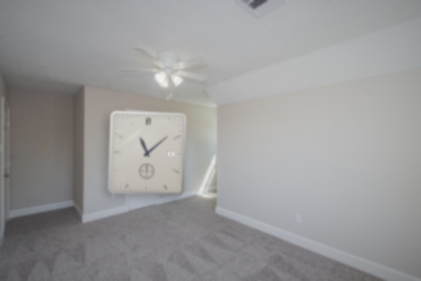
11,08
